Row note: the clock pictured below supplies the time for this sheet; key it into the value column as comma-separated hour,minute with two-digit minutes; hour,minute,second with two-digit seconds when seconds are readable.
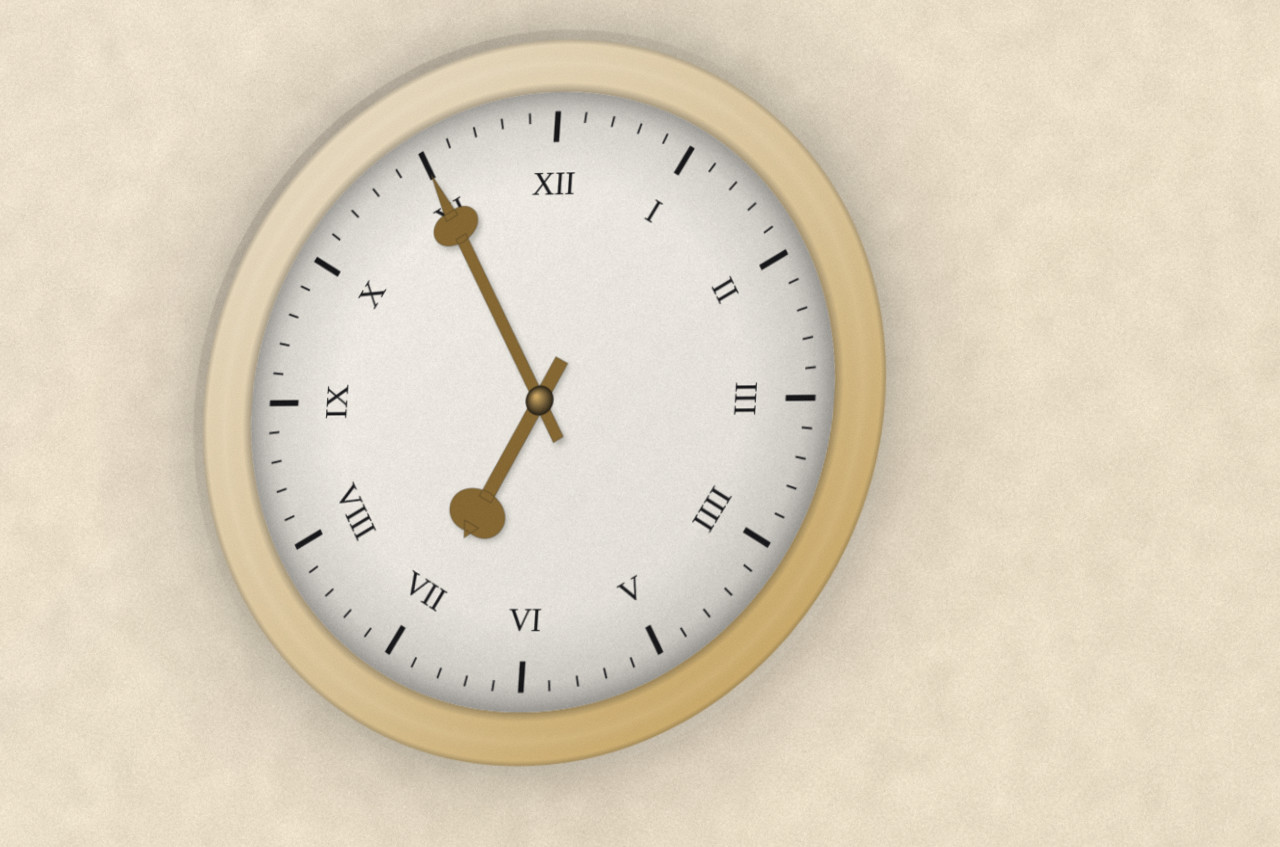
6,55
